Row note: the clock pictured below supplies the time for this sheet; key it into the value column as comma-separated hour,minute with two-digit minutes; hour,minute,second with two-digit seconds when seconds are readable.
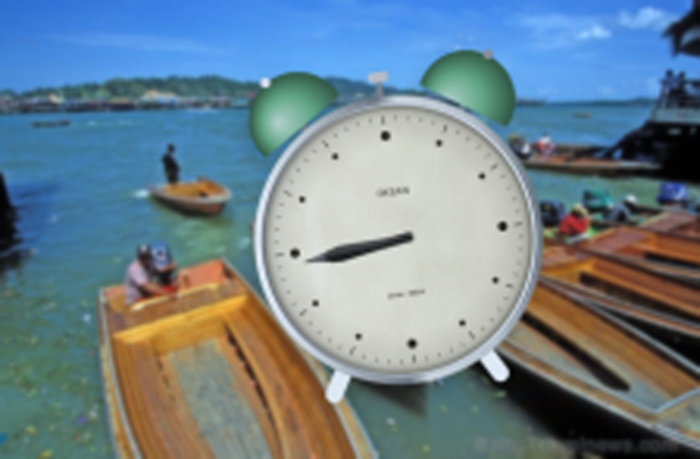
8,44
